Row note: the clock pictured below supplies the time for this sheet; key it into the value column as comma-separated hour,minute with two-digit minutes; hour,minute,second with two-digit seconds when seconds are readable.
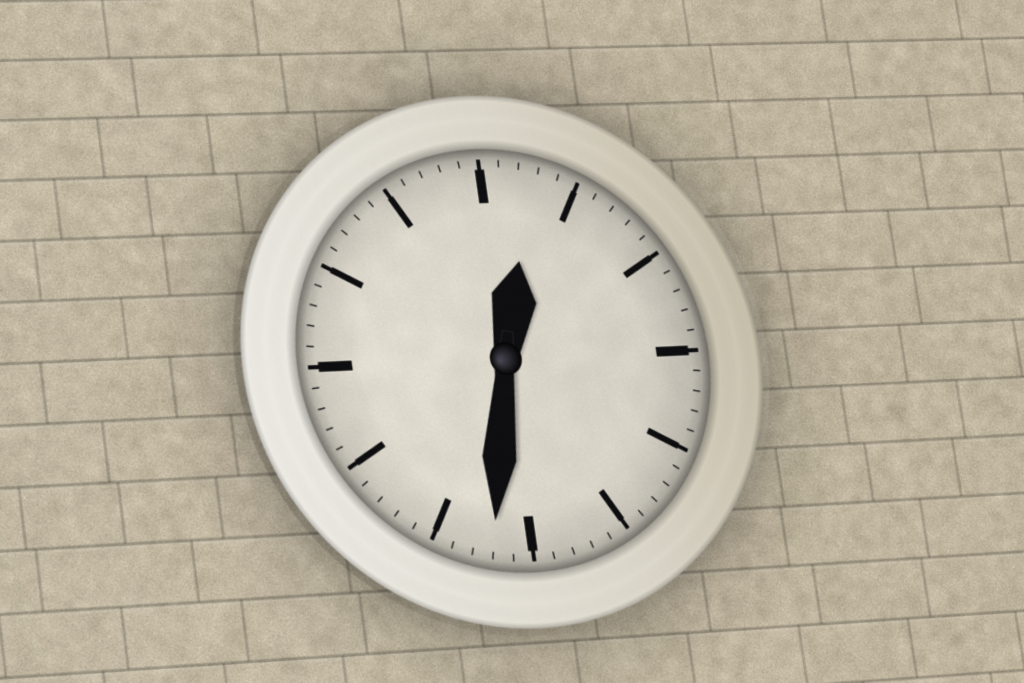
12,32
